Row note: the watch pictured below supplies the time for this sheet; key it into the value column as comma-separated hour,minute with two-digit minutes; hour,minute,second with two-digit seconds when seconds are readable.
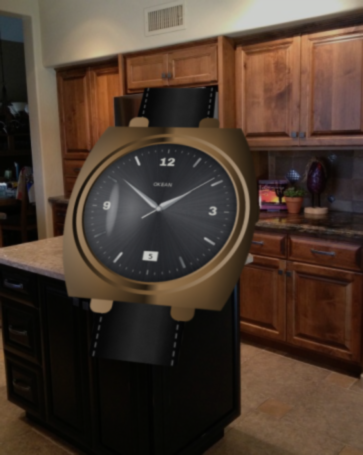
1,51,09
